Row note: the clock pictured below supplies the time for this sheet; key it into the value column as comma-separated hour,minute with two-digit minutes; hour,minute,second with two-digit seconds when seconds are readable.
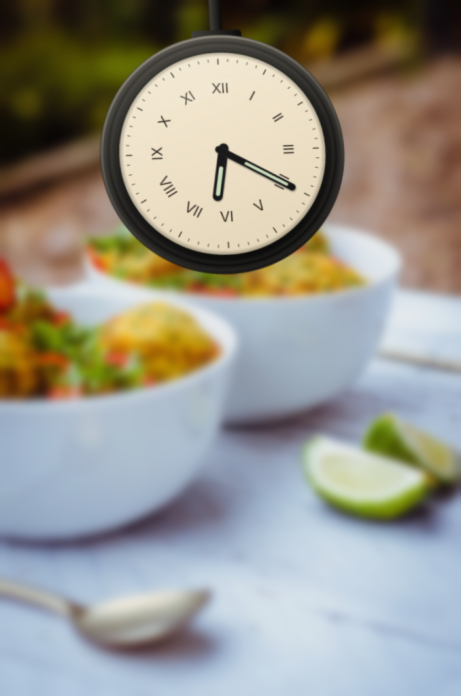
6,20
